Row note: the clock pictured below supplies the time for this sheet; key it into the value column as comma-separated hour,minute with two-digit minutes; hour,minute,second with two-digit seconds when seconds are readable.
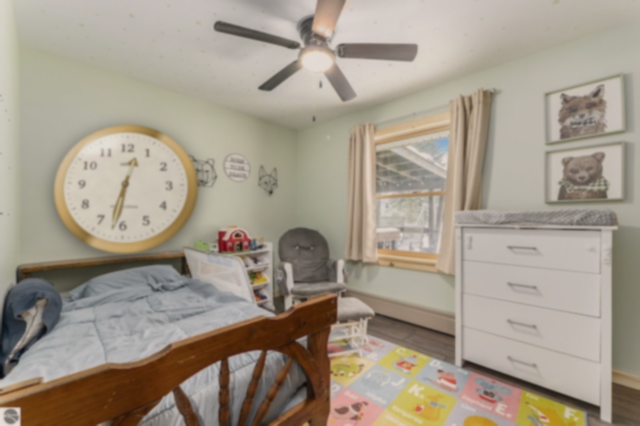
12,32
